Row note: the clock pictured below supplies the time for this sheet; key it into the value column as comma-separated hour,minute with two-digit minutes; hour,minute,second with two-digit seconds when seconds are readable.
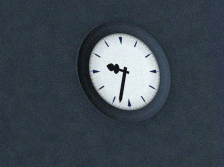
9,33
